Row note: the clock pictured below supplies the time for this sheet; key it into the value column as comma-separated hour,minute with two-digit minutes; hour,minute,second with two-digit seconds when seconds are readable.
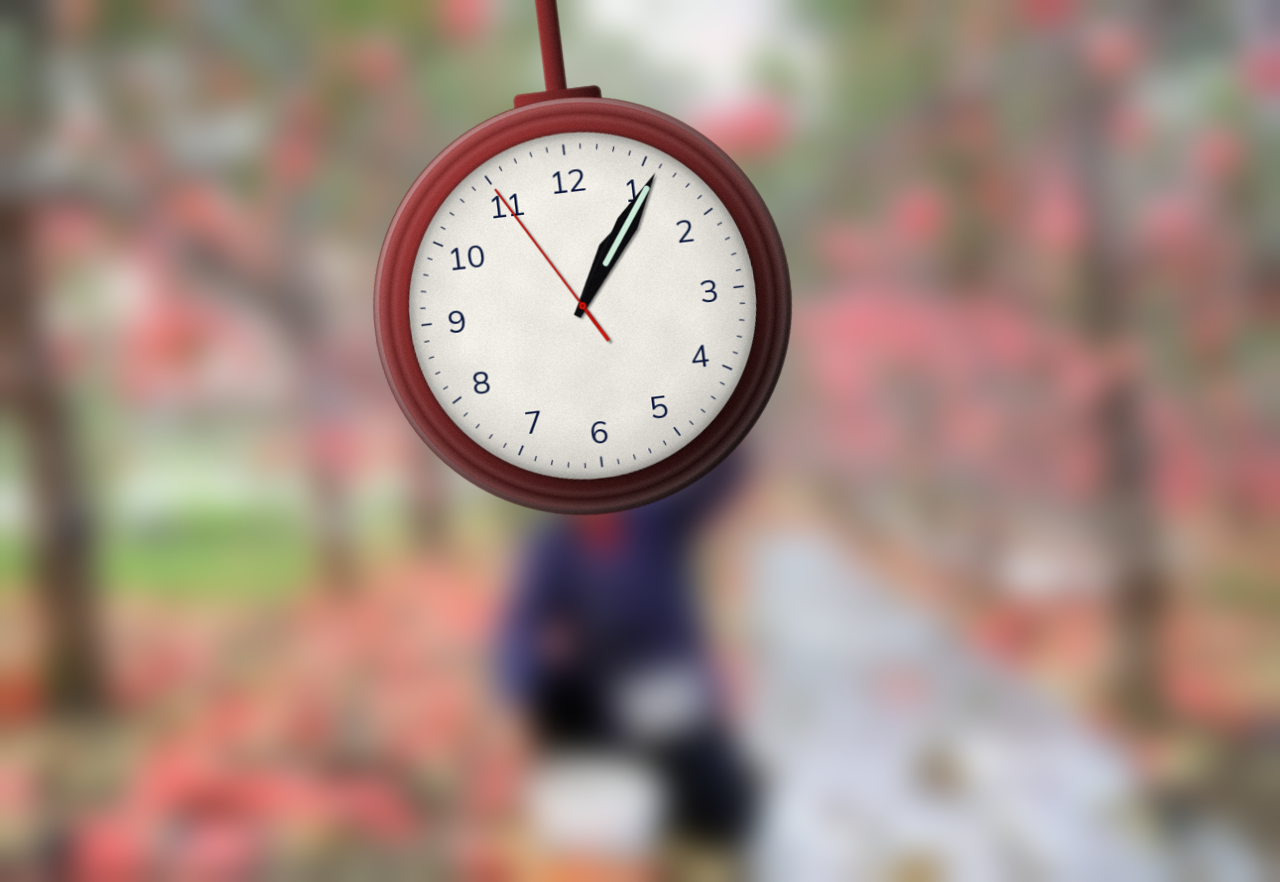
1,05,55
